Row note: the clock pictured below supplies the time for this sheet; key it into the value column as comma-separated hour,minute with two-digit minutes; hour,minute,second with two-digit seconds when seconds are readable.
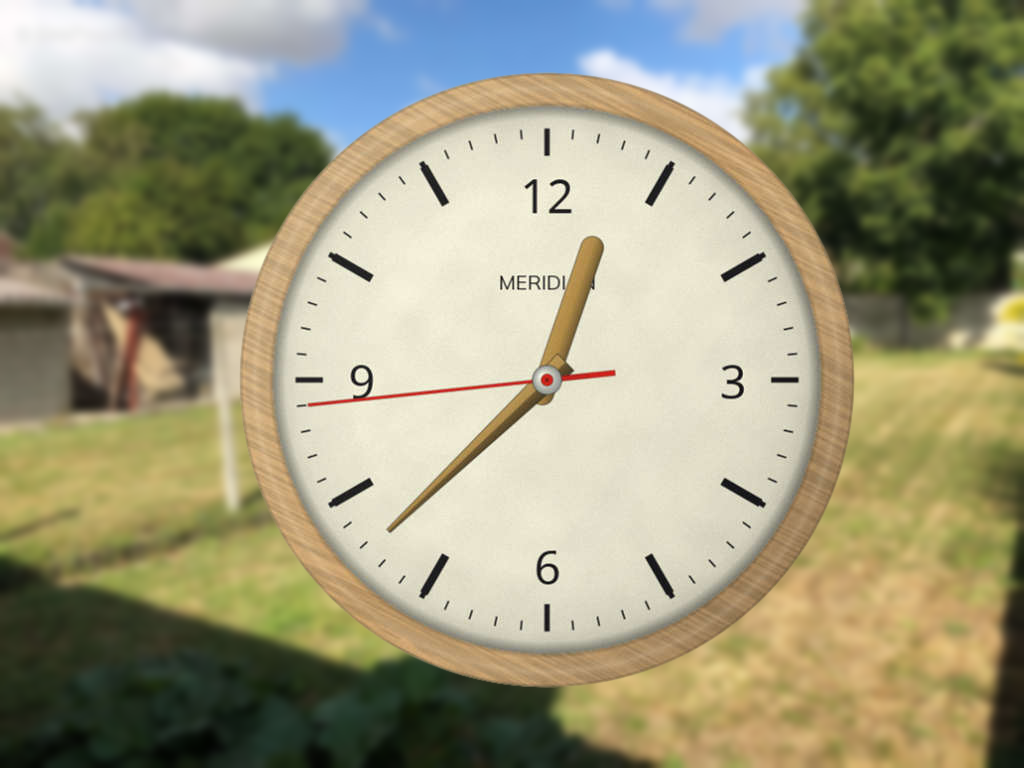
12,37,44
